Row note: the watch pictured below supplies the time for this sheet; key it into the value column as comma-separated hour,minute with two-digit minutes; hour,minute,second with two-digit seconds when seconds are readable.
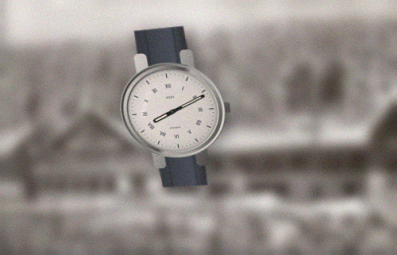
8,11
